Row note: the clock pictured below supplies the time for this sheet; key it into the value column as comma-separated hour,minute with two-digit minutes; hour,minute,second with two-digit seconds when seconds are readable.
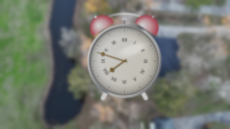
7,48
